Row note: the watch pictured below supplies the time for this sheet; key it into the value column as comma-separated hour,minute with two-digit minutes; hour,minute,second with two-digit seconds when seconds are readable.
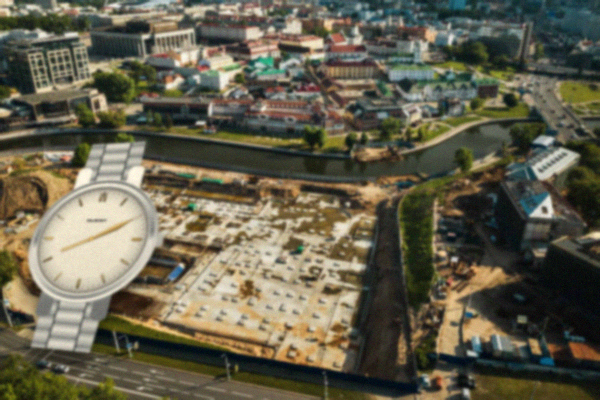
8,10
